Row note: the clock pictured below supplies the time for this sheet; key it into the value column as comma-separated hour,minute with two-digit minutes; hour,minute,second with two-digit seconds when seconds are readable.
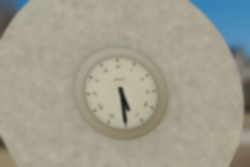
5,30
